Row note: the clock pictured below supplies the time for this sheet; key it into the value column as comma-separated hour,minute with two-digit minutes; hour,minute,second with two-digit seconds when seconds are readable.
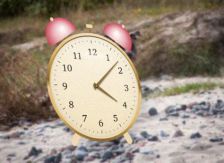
4,08
